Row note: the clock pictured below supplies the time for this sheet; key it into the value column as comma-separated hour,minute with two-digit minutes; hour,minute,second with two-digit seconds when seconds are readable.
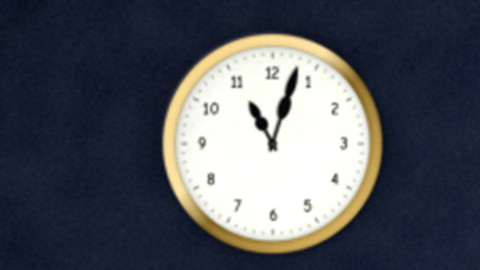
11,03
